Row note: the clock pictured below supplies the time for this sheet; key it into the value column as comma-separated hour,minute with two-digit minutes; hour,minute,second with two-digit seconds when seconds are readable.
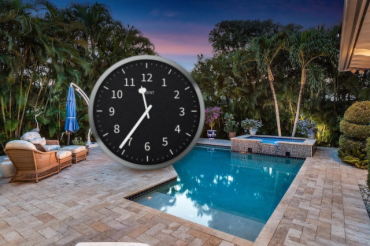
11,36
